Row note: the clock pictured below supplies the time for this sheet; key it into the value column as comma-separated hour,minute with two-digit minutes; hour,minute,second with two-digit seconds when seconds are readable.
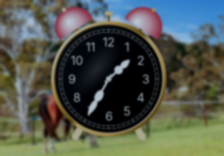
1,35
